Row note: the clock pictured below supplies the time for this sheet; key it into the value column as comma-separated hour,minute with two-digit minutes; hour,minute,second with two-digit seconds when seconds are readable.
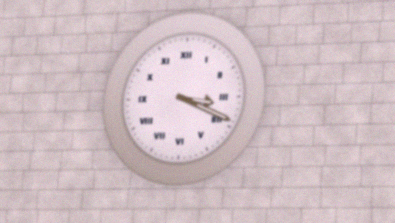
3,19
